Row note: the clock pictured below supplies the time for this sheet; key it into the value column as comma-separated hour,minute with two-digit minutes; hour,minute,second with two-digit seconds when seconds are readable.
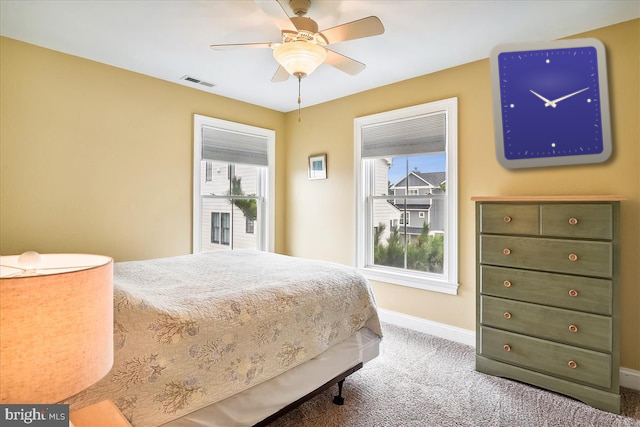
10,12
